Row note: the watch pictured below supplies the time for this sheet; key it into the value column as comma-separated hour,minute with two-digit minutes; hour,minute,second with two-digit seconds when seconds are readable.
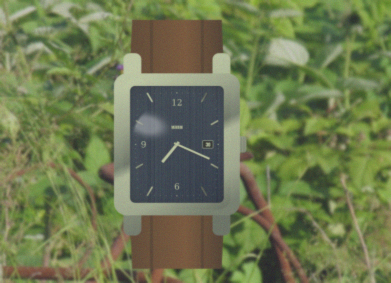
7,19
